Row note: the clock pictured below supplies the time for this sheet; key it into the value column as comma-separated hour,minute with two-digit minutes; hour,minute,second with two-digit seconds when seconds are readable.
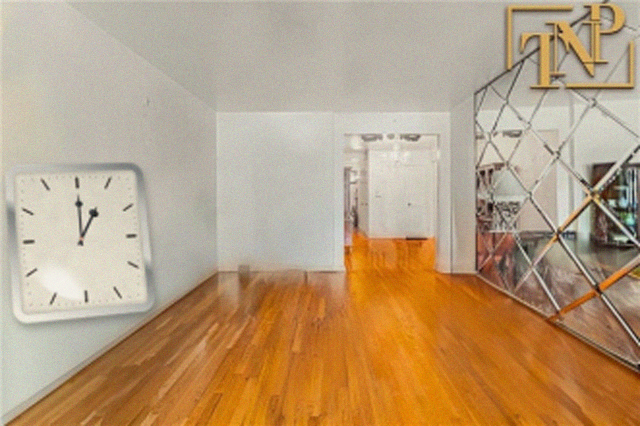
1,00
